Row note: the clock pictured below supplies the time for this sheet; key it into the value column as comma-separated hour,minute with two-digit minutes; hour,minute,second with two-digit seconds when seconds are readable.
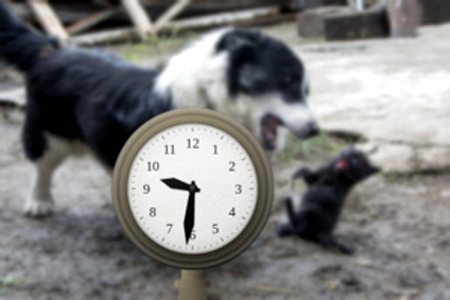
9,31
